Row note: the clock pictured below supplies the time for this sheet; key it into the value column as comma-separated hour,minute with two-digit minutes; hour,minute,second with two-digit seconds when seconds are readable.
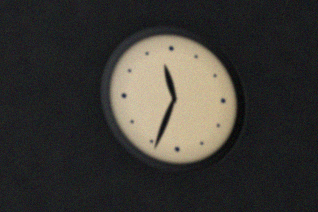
11,34
